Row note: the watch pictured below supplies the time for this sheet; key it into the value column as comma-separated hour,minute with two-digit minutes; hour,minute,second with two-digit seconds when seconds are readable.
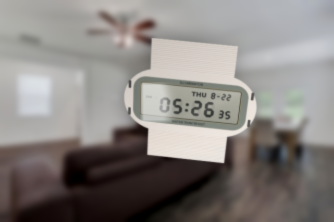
5,26
